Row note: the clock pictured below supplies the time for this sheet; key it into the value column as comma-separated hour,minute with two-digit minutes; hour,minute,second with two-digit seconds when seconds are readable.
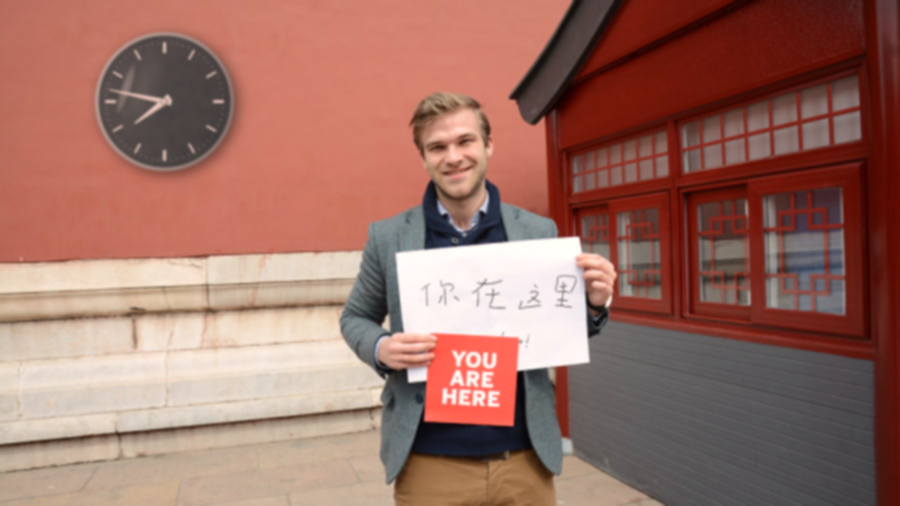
7,47
